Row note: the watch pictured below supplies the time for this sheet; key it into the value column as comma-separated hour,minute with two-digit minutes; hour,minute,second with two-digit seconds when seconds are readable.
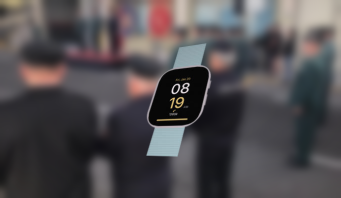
8,19
